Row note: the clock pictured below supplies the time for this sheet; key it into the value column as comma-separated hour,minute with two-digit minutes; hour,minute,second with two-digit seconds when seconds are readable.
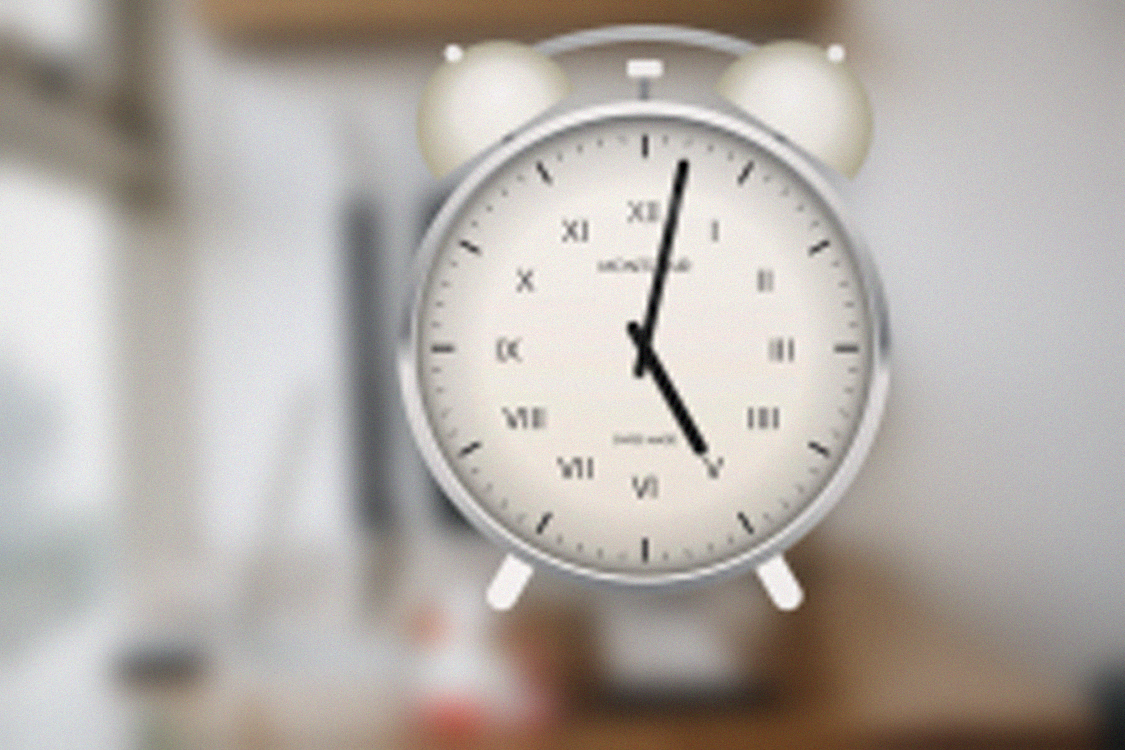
5,02
